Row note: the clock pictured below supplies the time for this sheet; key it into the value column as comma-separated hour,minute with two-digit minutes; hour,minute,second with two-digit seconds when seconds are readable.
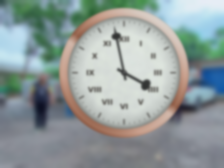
3,58
